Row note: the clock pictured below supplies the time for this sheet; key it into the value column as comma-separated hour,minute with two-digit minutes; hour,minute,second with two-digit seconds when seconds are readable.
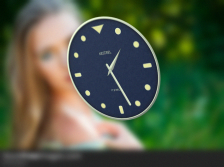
1,27
